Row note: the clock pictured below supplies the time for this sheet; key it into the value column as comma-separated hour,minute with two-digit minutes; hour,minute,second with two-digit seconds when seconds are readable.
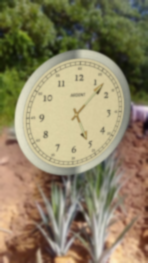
5,07
